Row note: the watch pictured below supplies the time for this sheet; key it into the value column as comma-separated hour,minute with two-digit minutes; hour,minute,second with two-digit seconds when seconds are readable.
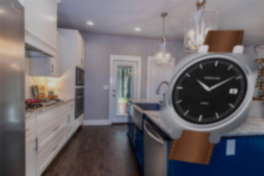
10,09
